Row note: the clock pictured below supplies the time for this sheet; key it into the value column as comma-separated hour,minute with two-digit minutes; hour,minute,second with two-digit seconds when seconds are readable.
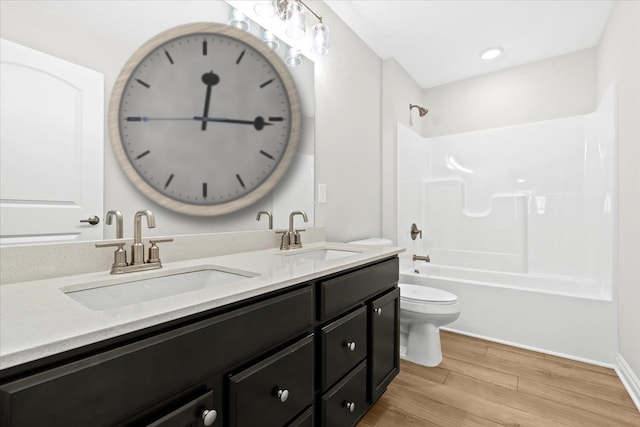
12,15,45
